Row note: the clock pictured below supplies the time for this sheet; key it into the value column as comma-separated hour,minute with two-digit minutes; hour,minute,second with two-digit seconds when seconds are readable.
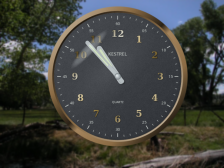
10,53
